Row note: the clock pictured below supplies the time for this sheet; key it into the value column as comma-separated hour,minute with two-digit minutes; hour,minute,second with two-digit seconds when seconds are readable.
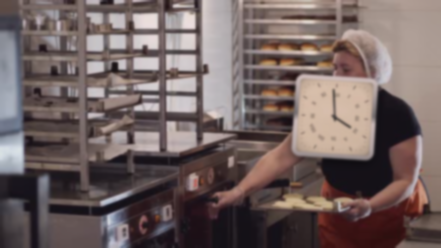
3,59
